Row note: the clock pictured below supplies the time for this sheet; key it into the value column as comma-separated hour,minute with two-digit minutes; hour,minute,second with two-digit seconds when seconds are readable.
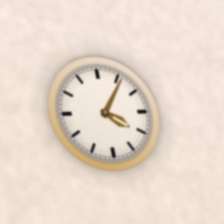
4,06
